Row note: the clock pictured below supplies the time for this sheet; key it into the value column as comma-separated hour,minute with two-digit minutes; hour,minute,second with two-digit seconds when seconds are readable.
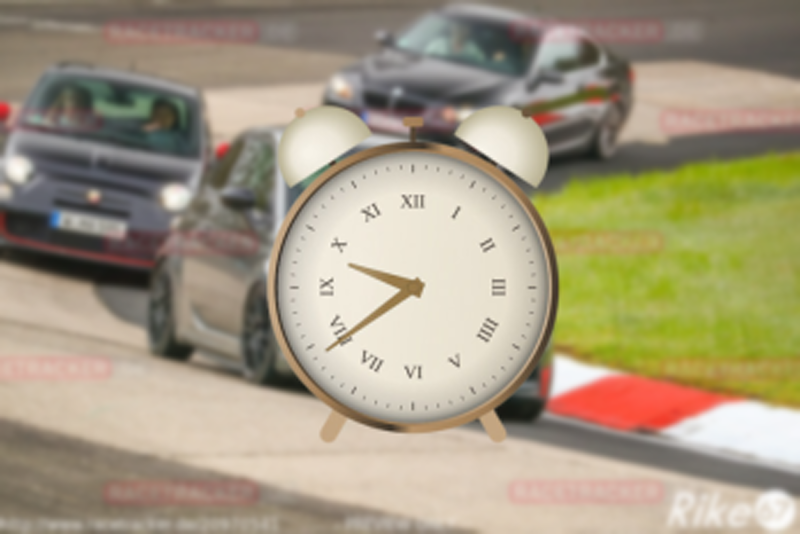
9,39
